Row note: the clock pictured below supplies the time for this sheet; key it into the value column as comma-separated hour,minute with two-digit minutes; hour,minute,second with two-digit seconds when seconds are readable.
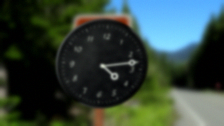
4,13
